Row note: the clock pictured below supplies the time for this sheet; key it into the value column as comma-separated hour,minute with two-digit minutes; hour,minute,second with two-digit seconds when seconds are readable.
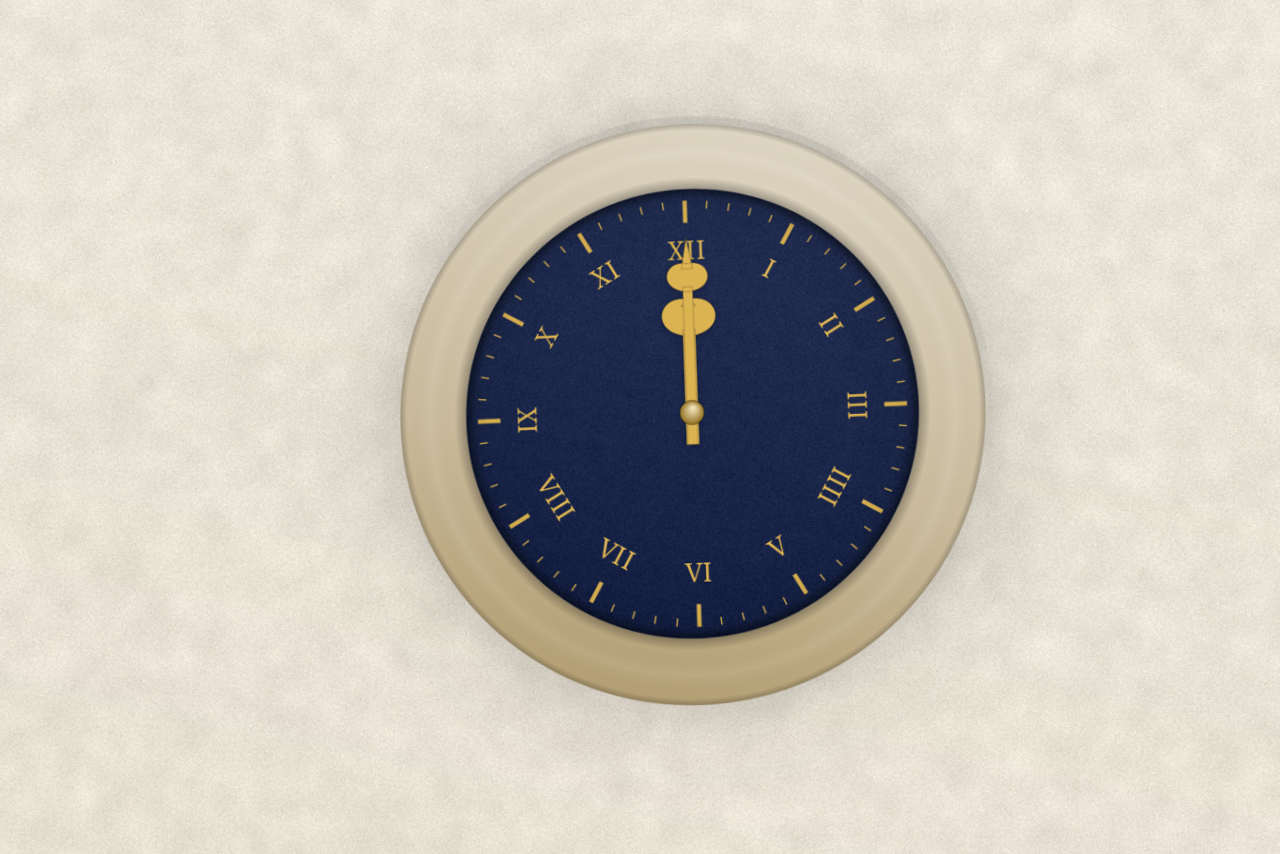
12,00
